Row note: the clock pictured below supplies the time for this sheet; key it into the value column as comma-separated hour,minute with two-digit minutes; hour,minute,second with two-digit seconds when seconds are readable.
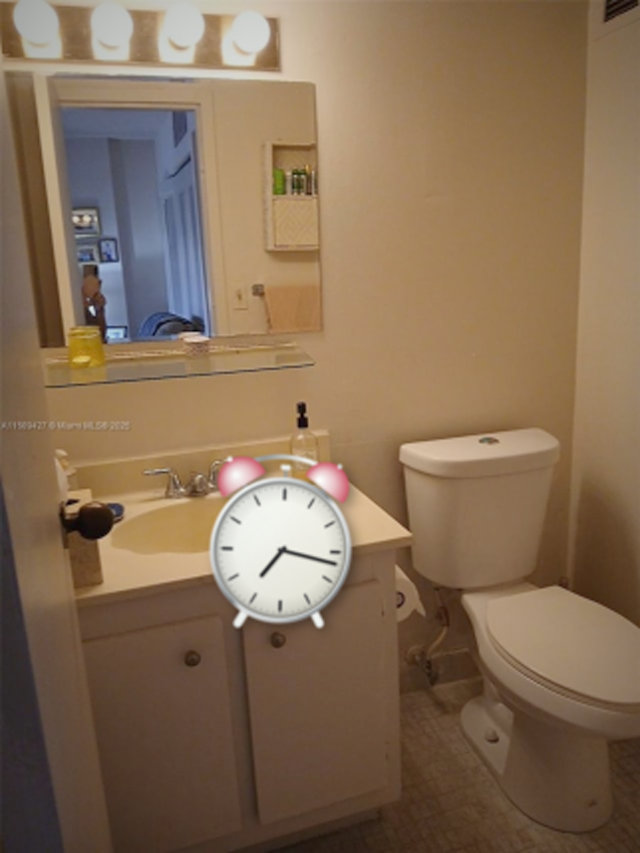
7,17
